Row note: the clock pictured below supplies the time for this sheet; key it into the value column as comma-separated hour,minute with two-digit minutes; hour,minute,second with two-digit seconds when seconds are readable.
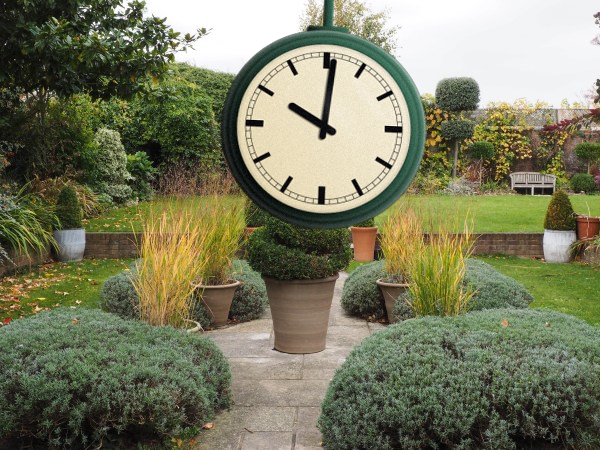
10,01
